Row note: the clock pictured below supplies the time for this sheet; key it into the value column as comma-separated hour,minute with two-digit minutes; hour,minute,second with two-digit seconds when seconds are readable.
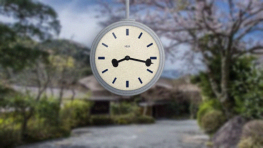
8,17
